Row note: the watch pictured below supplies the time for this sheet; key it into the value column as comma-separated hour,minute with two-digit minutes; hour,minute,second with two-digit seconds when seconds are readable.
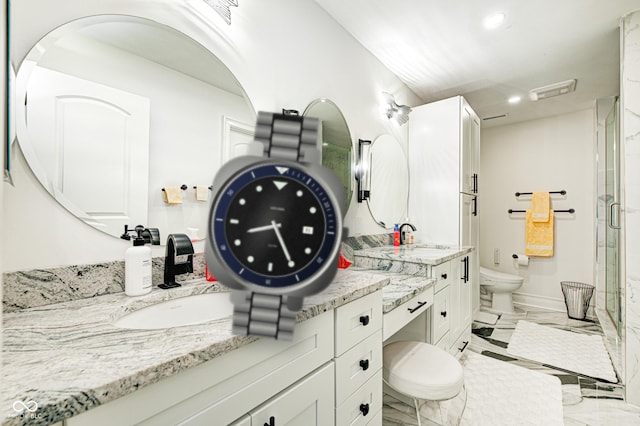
8,25
